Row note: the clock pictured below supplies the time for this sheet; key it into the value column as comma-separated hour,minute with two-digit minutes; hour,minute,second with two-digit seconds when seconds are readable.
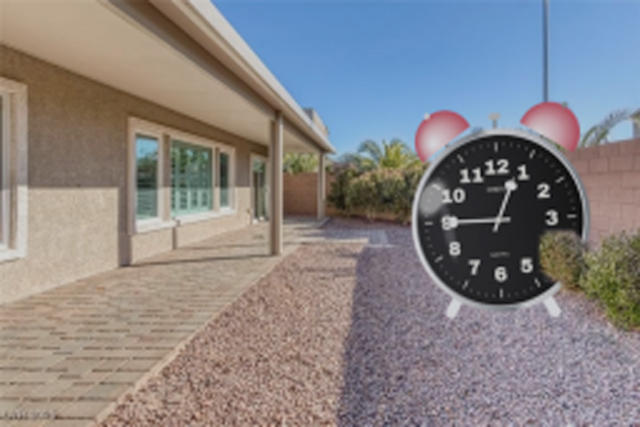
12,45
